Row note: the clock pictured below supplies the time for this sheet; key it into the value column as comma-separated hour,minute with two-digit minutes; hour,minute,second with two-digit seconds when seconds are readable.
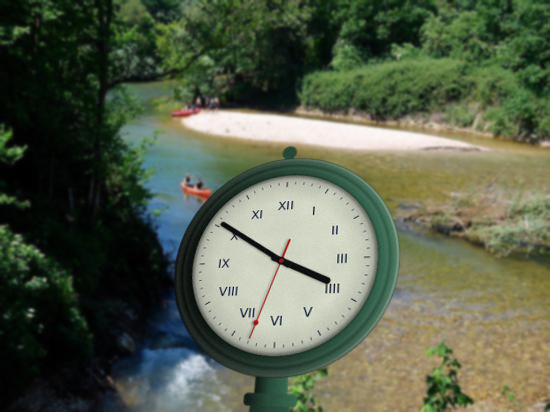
3,50,33
